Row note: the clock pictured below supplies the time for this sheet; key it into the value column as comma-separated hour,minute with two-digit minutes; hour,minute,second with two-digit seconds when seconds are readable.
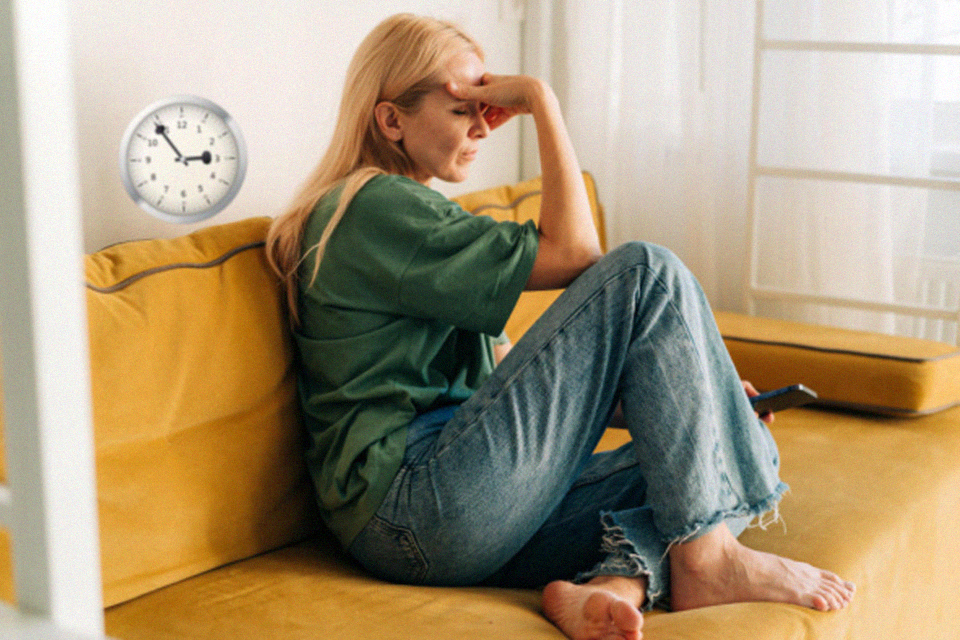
2,54
